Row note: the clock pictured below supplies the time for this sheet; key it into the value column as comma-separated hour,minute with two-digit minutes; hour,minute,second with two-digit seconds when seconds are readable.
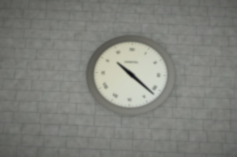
10,22
